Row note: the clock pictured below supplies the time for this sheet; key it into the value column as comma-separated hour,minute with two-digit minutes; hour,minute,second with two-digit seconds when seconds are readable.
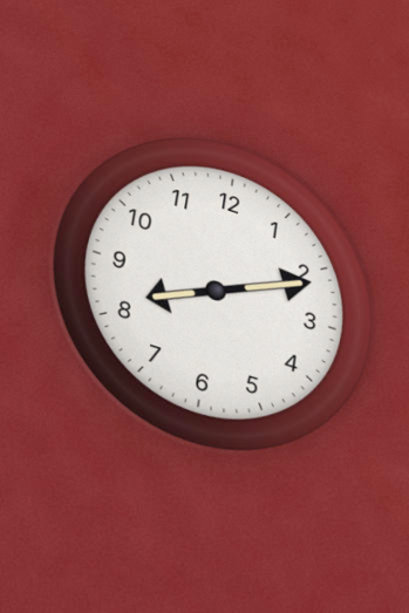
8,11
